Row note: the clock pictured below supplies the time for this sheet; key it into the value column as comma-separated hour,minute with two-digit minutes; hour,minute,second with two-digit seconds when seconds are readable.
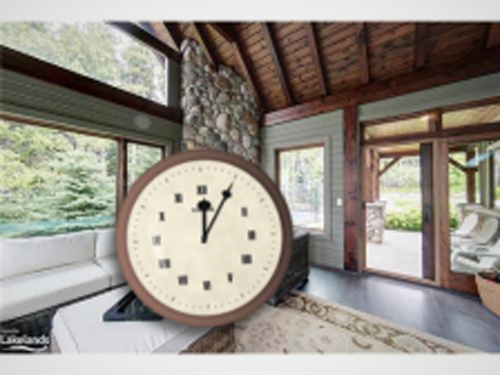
12,05
